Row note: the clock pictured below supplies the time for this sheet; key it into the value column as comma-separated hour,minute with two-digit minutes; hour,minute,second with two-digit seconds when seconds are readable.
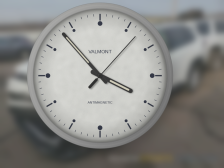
3,53,07
